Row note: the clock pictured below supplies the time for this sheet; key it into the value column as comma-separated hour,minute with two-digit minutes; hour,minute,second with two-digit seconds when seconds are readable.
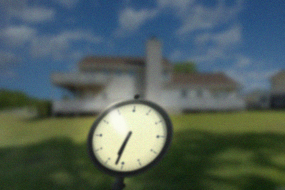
6,32
